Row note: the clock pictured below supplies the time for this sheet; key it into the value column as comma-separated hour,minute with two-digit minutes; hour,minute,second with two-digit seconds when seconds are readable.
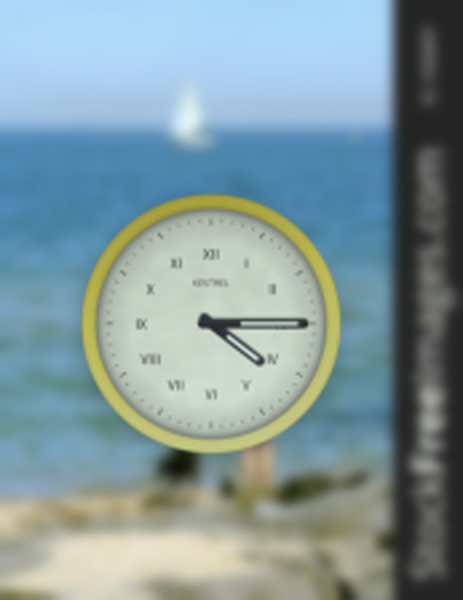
4,15
